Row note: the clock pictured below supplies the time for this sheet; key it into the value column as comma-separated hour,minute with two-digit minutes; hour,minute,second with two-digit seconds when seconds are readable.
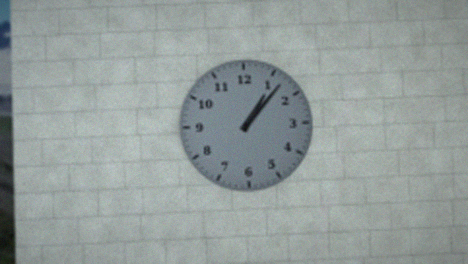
1,07
